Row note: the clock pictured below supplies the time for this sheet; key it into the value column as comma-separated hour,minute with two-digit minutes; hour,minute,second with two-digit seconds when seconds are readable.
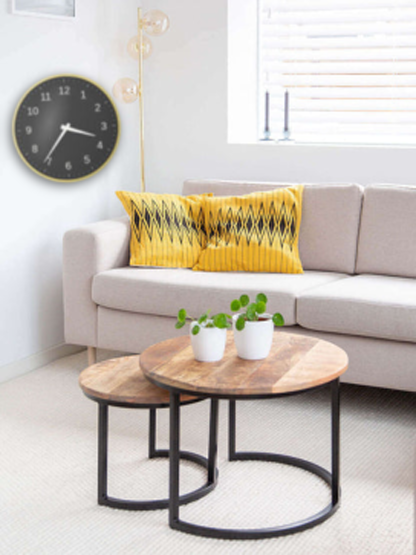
3,36
